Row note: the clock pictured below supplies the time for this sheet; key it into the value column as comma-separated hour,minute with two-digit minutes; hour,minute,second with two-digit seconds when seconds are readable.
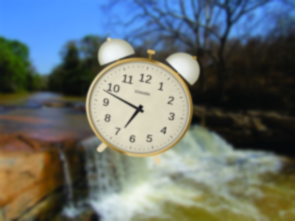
6,48
